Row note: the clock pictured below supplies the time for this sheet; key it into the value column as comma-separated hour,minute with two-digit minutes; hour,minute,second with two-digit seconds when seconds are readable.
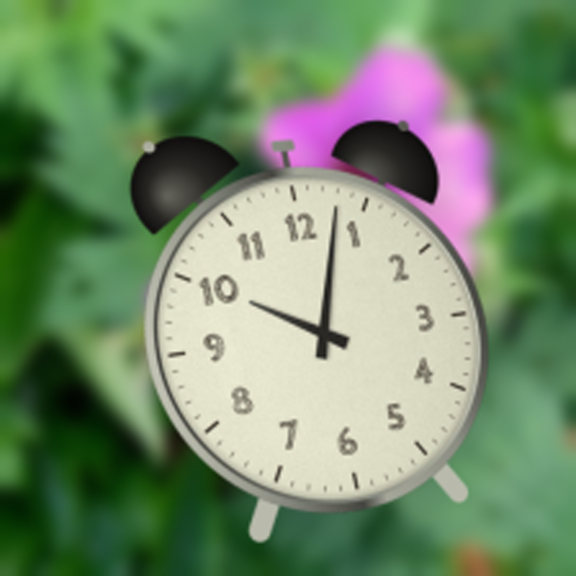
10,03
